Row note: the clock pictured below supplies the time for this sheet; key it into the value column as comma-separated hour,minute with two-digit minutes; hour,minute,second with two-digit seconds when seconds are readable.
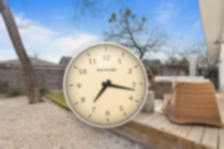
7,17
